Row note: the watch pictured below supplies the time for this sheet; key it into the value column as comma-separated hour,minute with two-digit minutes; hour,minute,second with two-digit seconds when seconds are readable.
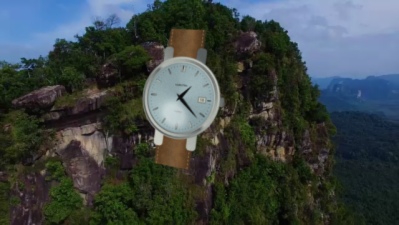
1,22
